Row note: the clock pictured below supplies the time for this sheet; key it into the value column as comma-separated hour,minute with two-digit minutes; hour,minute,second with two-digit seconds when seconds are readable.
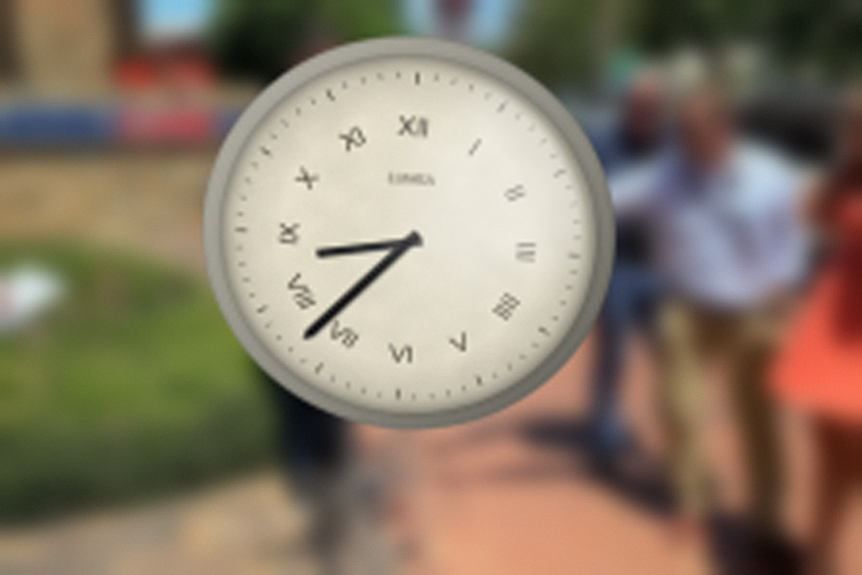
8,37
